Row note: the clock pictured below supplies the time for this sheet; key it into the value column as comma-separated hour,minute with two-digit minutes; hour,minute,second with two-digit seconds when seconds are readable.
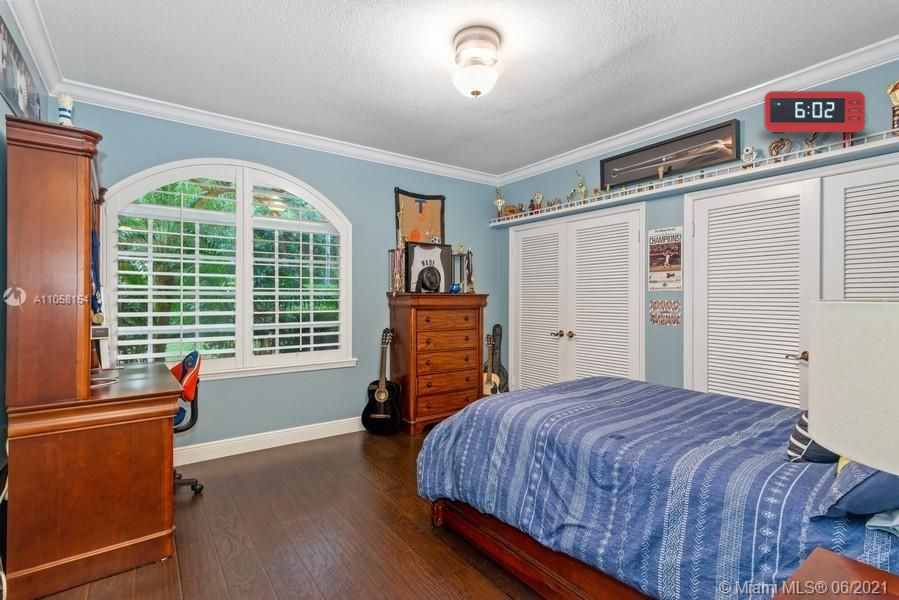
6,02
